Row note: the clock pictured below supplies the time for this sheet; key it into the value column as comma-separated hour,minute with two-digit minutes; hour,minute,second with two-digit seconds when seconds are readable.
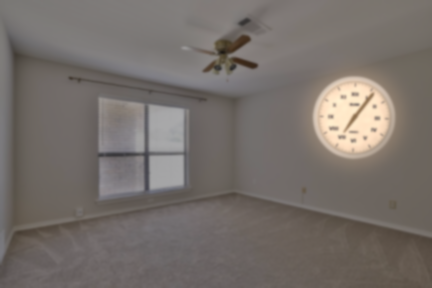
7,06
